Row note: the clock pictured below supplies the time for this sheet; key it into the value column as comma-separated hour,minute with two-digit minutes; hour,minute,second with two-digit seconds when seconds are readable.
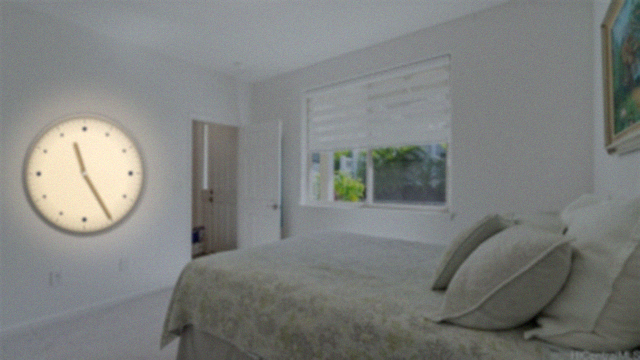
11,25
